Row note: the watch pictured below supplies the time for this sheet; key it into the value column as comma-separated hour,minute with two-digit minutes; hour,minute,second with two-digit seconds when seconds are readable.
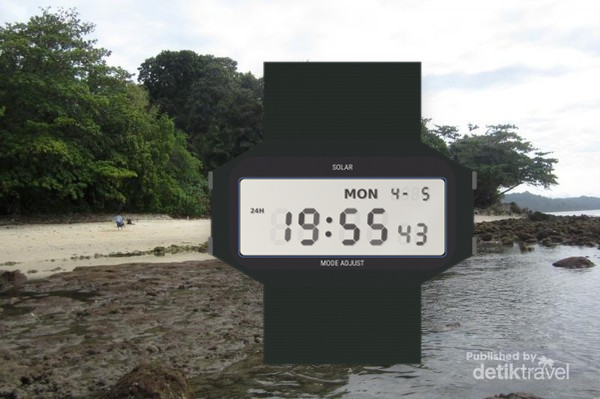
19,55,43
